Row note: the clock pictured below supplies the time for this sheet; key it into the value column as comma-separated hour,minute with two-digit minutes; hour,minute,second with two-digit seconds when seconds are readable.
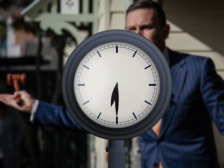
6,30
